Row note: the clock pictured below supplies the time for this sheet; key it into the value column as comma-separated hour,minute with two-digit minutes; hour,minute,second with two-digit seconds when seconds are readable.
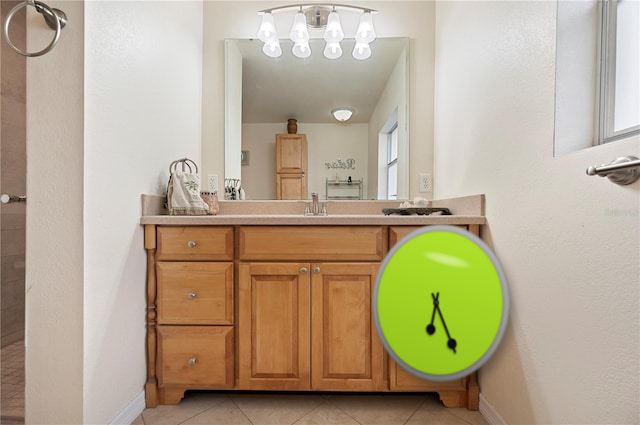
6,26
